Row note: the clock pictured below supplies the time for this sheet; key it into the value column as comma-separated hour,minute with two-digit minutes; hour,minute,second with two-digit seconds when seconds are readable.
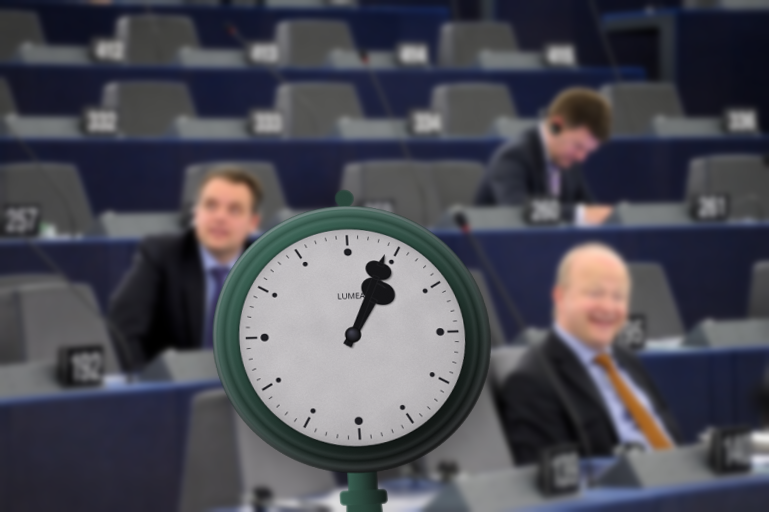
1,04
